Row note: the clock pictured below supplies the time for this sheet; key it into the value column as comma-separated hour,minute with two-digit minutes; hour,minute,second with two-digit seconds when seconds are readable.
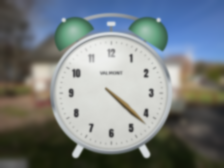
4,22
